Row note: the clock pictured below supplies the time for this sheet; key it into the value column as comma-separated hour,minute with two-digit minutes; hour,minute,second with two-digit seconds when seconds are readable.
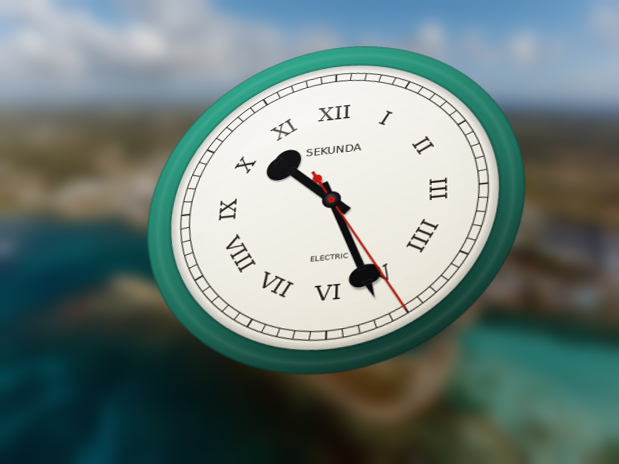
10,26,25
